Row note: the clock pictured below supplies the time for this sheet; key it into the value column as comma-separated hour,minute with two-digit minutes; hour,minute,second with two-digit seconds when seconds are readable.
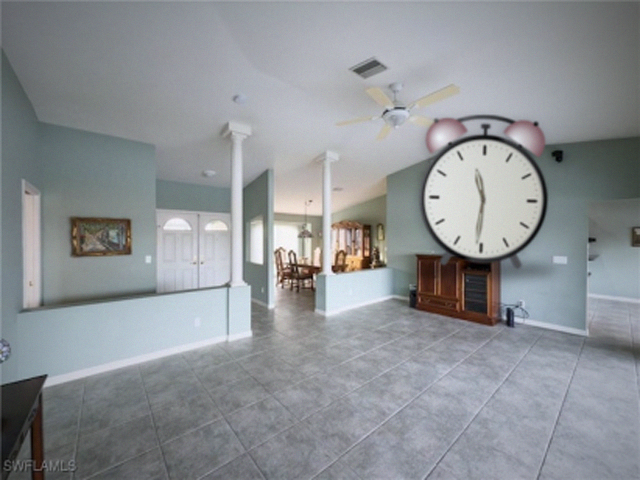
11,31
